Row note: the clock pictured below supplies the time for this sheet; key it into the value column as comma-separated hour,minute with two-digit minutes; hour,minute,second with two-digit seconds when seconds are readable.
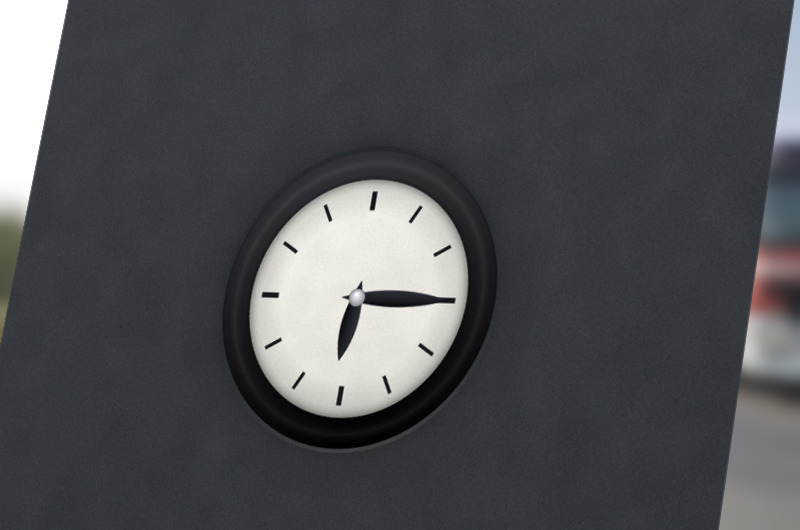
6,15
